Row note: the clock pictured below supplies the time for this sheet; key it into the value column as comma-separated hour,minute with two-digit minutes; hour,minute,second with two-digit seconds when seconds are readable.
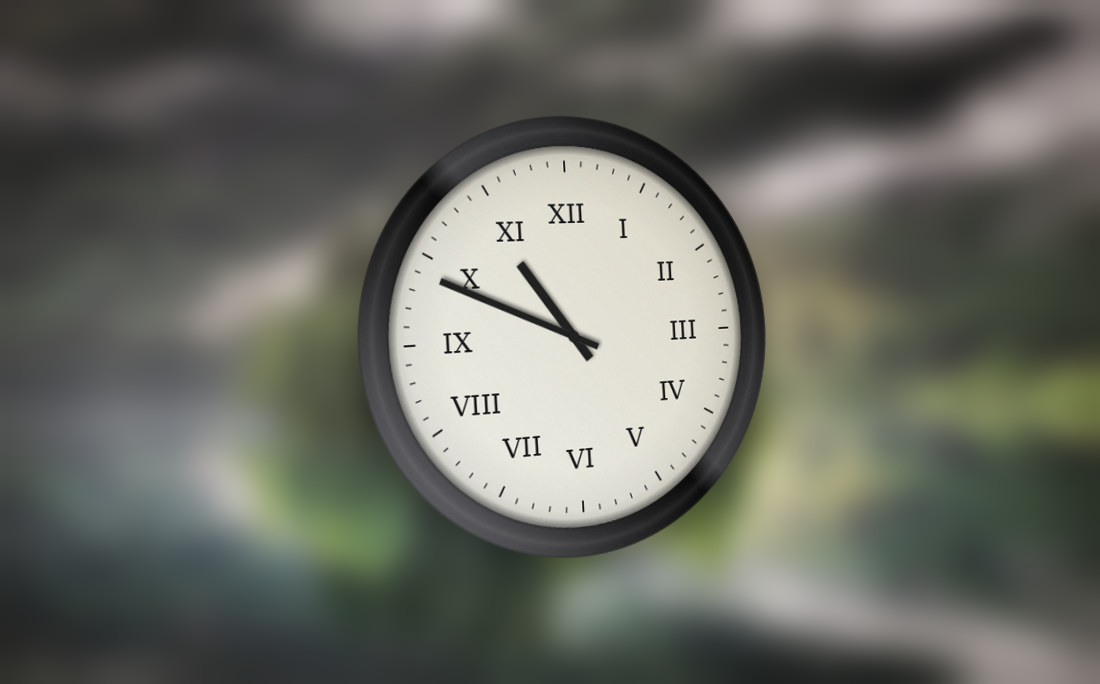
10,49
